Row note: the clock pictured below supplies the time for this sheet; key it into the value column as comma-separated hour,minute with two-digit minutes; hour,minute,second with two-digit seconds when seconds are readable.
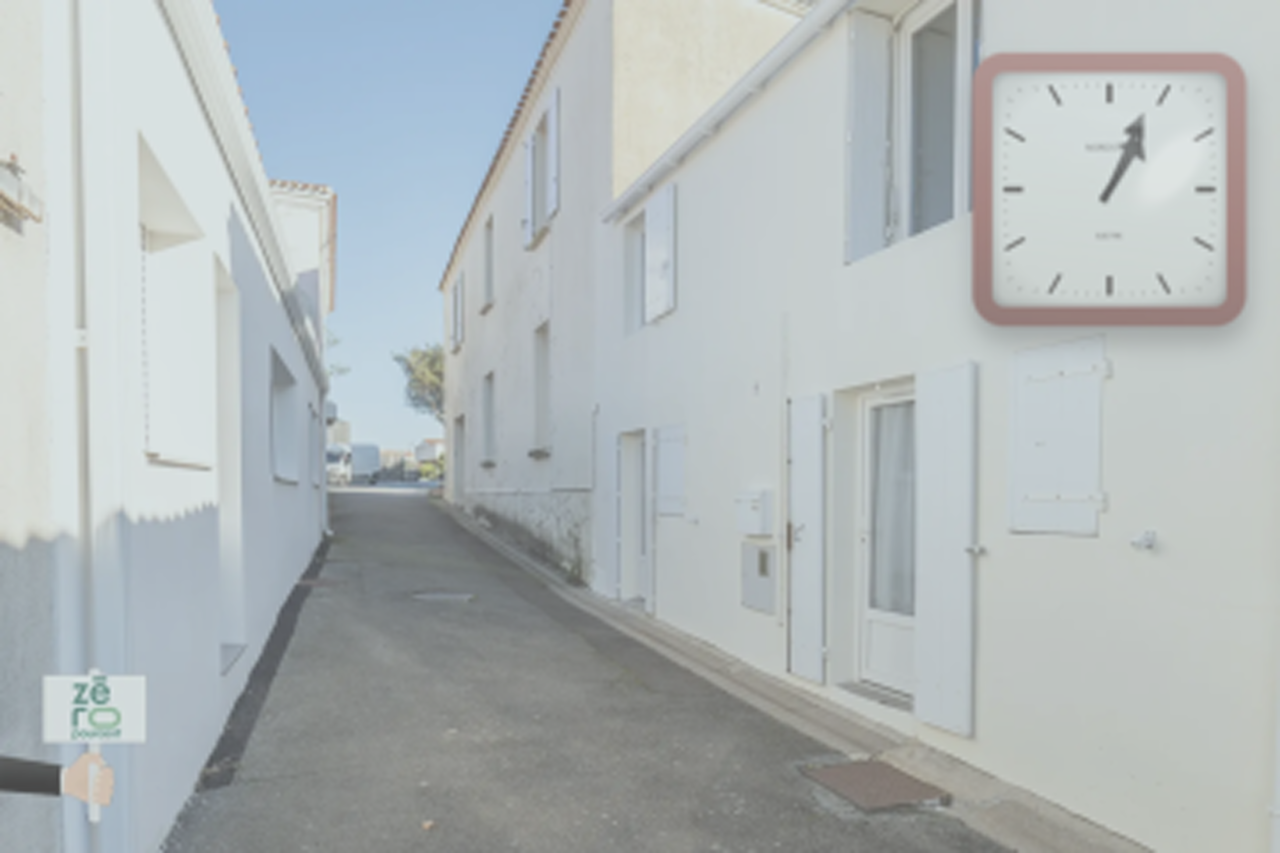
1,04
